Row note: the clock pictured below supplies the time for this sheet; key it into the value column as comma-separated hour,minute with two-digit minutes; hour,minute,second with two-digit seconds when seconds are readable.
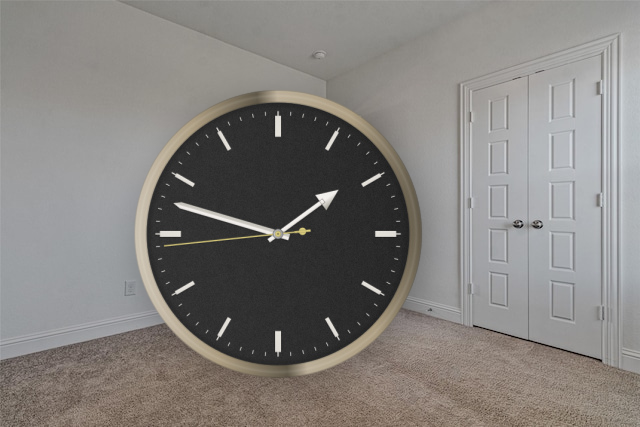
1,47,44
